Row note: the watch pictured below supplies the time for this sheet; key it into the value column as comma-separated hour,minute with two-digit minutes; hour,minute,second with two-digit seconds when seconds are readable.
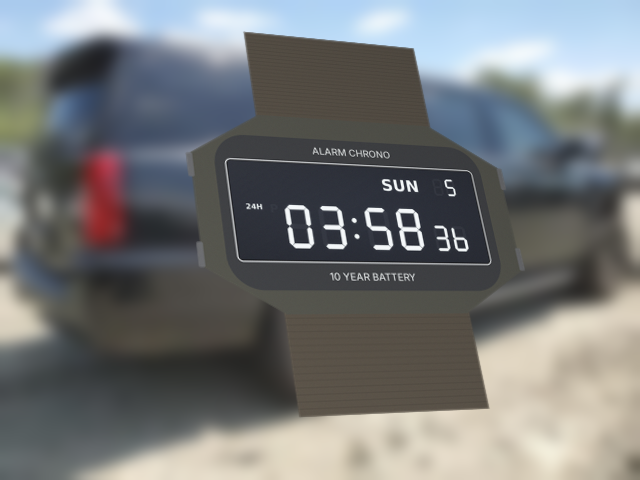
3,58,36
